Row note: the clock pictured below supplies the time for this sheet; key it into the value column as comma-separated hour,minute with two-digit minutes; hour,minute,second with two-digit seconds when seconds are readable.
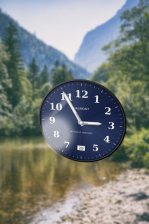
2,55
